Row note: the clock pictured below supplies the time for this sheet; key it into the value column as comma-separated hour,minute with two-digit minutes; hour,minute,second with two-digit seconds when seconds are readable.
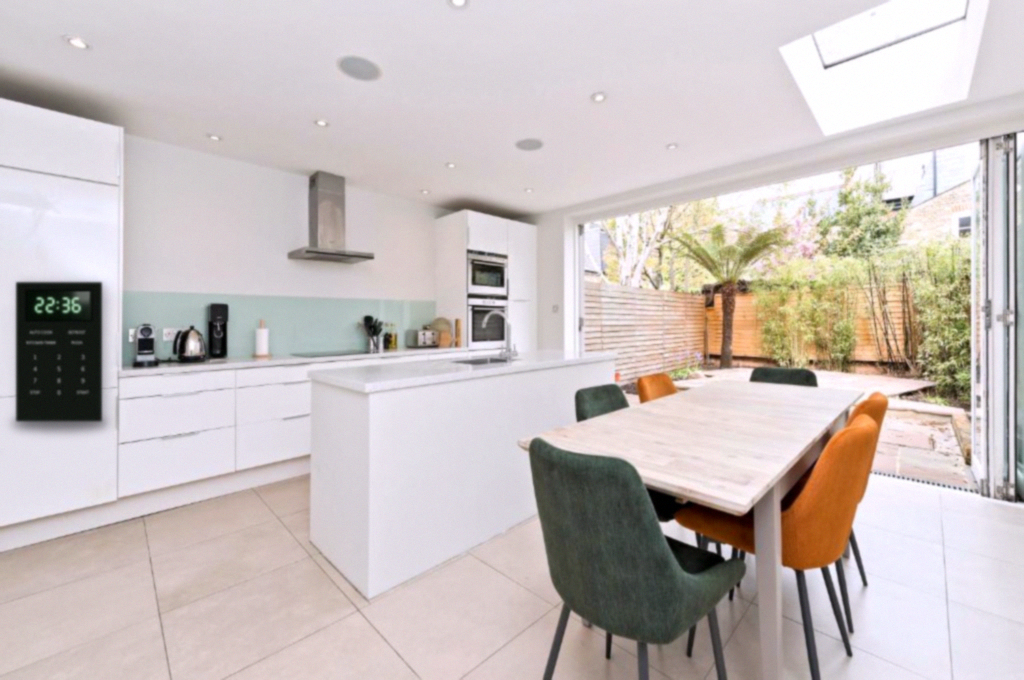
22,36
